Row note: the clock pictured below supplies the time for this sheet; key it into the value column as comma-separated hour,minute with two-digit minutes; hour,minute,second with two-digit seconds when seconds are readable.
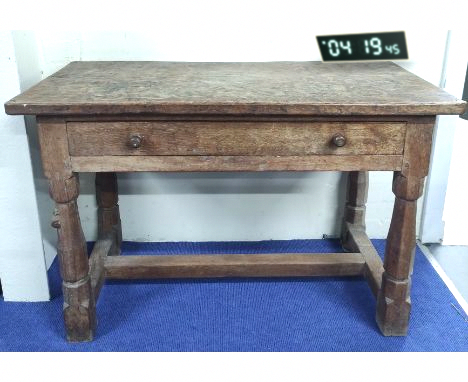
4,19
